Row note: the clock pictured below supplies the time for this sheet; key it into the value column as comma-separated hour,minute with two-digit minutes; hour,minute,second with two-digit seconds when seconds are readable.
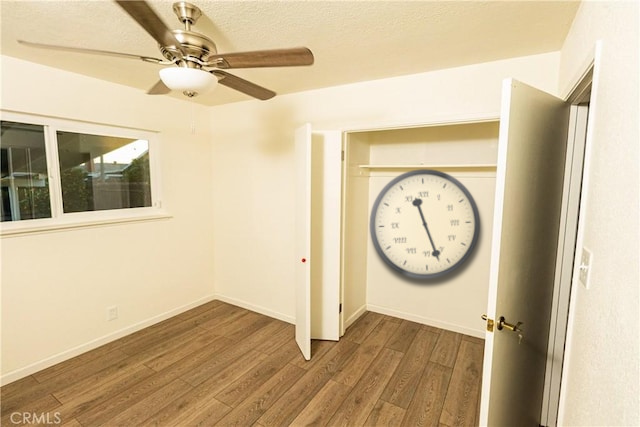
11,27
